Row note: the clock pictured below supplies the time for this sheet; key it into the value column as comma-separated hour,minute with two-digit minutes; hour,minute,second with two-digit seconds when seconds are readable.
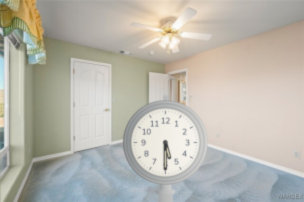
5,30
